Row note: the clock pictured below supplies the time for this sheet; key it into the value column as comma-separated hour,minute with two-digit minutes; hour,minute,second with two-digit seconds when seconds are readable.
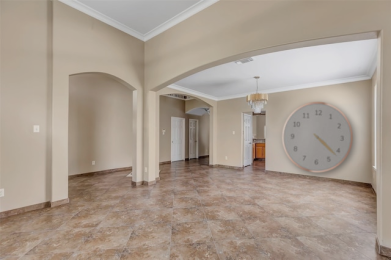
4,22
